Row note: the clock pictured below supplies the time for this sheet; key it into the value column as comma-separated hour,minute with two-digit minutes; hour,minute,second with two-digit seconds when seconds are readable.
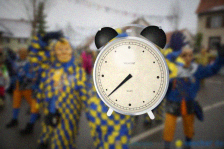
7,38
